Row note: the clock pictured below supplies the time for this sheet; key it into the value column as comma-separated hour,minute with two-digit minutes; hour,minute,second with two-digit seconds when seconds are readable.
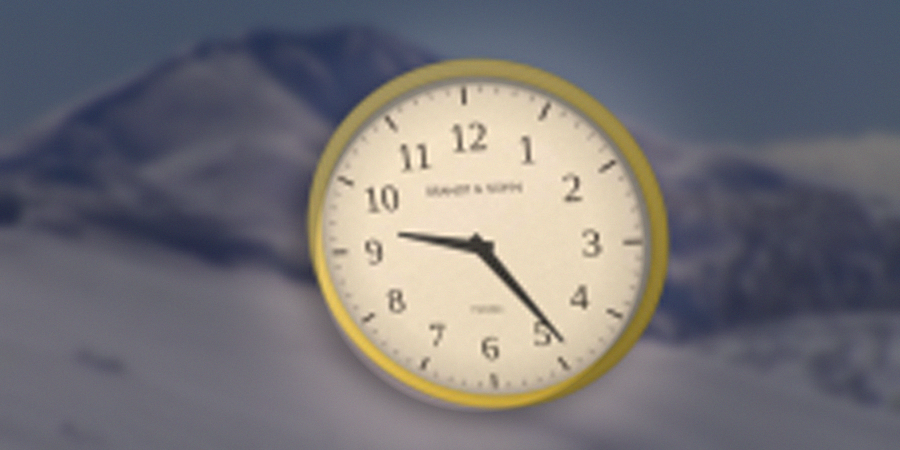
9,24
